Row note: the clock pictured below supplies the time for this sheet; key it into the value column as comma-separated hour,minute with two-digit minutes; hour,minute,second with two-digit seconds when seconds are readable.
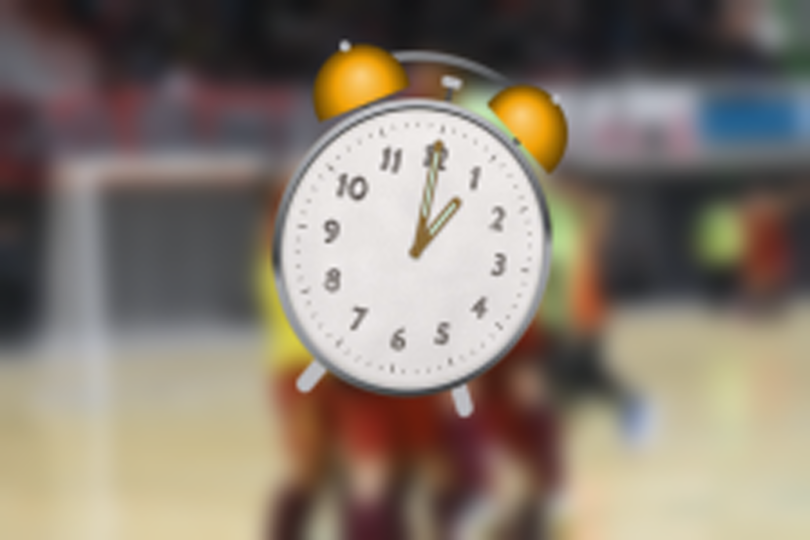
1,00
